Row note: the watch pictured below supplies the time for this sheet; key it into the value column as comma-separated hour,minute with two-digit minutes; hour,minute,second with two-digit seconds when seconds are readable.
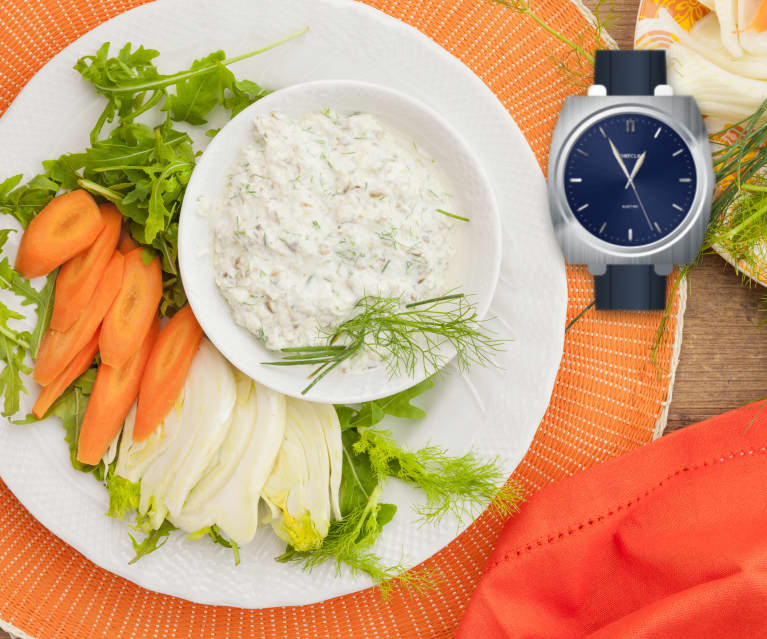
12,55,26
